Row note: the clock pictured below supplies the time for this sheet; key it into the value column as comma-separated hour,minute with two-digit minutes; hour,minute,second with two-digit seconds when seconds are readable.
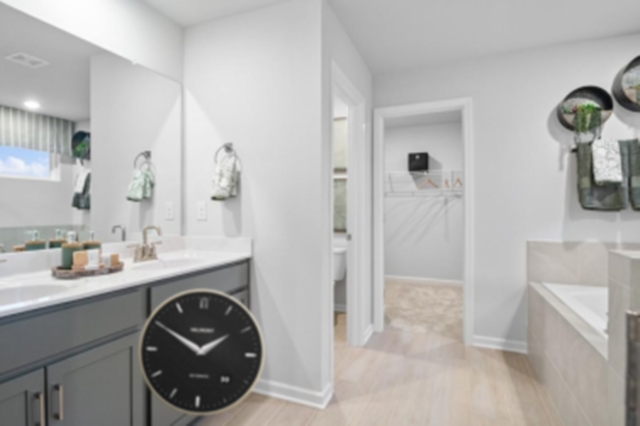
1,50
